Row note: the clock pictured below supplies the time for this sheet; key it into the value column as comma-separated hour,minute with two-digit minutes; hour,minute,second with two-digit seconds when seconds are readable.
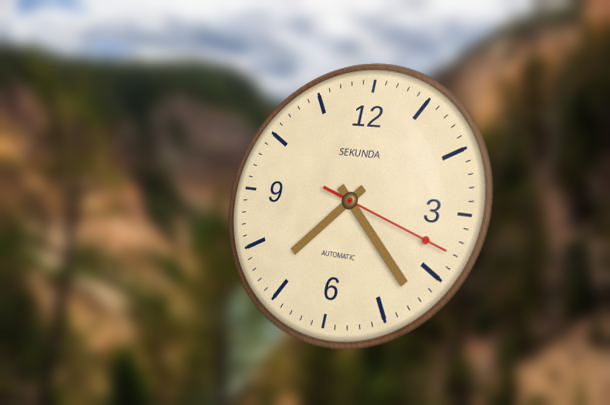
7,22,18
